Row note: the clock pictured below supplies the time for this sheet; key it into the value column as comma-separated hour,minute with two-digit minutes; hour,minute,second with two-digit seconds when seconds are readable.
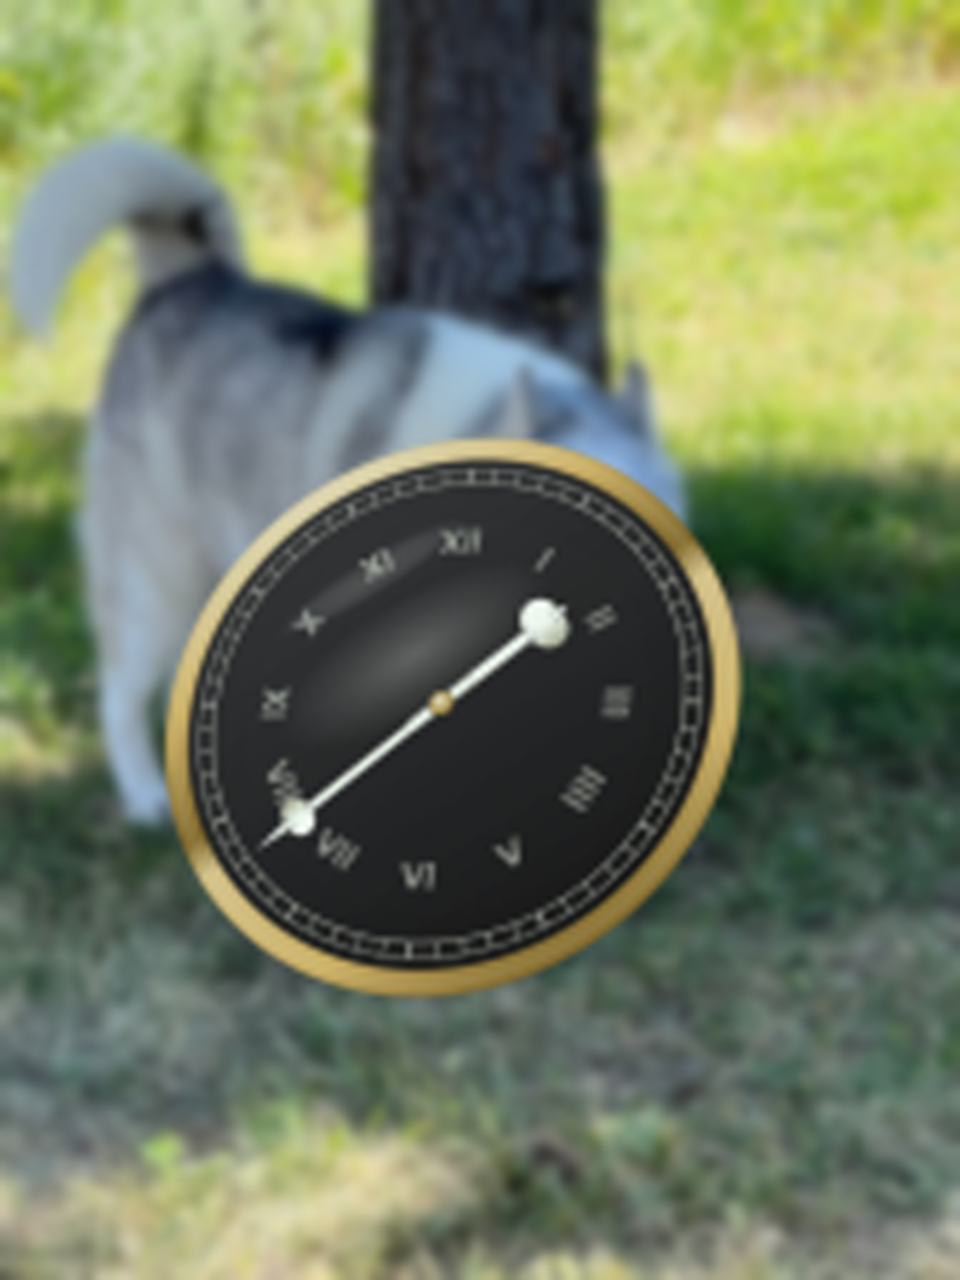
1,38
